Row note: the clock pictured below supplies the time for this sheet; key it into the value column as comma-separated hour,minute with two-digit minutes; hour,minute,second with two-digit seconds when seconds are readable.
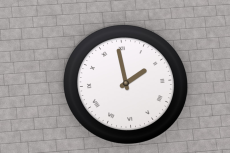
1,59
